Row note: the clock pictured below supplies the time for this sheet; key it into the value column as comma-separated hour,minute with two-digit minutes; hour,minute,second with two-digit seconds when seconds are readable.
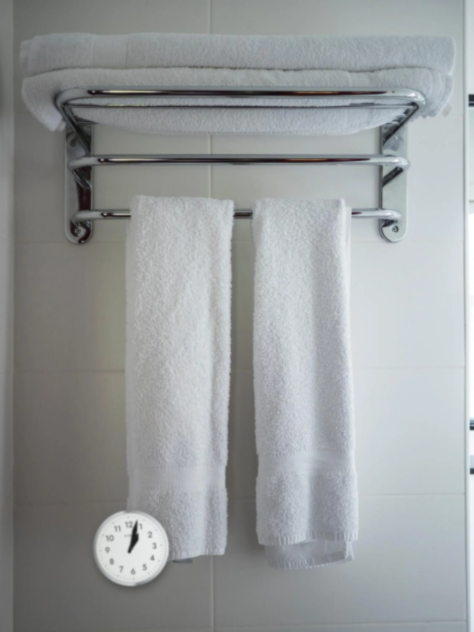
1,03
